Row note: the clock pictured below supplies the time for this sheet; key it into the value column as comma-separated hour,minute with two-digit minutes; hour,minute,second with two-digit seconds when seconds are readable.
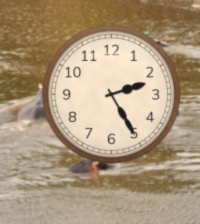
2,25
